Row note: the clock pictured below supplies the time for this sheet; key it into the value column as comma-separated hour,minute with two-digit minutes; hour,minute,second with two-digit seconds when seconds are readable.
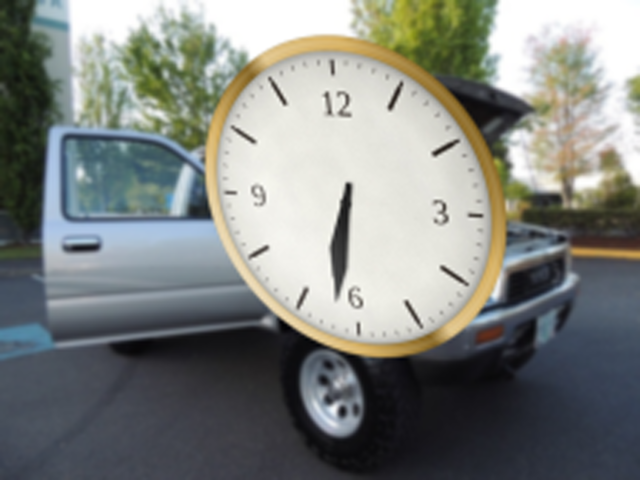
6,32
